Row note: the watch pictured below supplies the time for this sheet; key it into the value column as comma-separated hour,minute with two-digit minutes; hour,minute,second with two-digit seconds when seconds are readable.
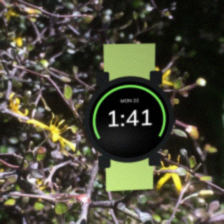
1,41
